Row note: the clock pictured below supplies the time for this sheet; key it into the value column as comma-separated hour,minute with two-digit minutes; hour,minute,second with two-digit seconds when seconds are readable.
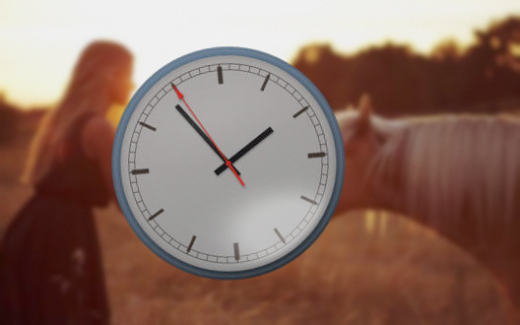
1,53,55
